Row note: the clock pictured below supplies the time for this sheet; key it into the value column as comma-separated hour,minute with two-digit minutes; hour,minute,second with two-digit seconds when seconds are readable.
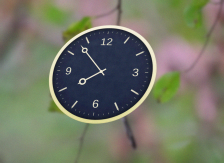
7,53
